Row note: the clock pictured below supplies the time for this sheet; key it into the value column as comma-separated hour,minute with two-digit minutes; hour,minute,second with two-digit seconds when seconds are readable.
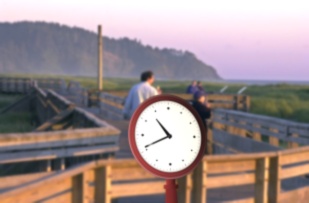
10,41
